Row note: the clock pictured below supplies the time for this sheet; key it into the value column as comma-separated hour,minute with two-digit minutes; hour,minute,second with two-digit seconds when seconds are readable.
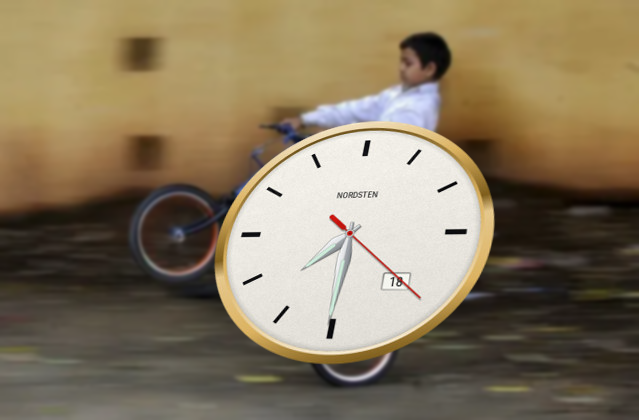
7,30,22
